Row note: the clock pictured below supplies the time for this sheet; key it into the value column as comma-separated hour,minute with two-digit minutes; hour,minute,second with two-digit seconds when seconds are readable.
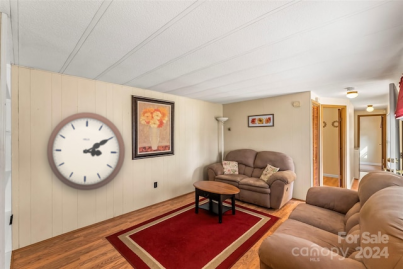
3,10
